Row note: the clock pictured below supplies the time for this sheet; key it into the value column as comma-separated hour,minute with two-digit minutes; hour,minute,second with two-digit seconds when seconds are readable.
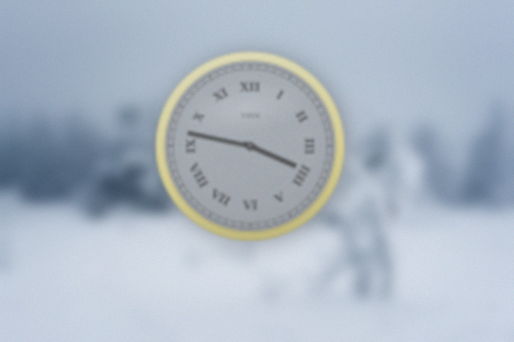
3,47
